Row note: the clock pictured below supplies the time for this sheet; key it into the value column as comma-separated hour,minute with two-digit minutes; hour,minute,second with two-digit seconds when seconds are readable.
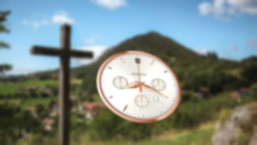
8,20
